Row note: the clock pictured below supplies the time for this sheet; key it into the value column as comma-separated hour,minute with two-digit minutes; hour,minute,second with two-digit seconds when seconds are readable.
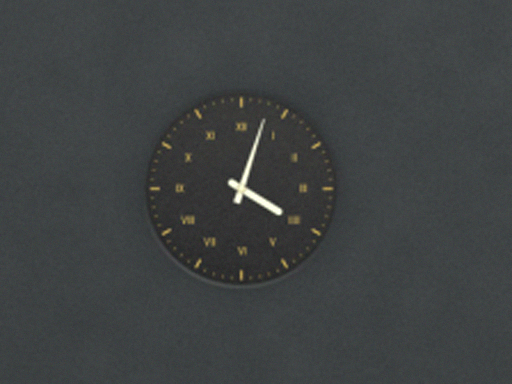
4,03
